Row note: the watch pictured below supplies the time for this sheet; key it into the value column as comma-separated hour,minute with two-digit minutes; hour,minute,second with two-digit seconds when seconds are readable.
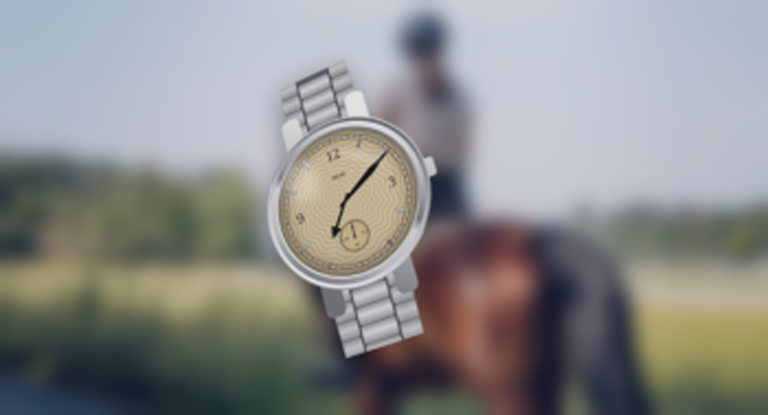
7,10
